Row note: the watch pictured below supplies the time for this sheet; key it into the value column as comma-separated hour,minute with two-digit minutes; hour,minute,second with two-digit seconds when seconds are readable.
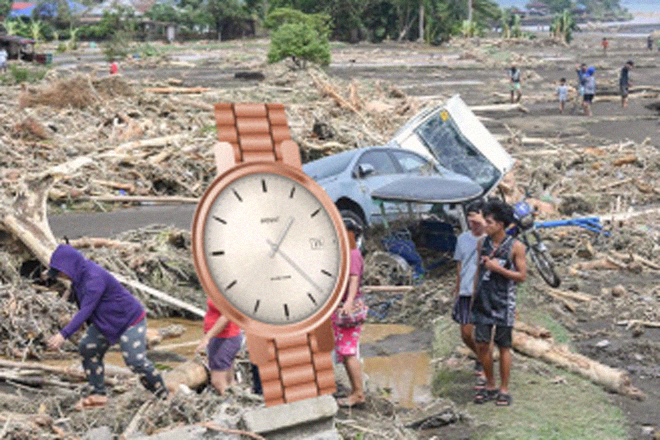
1,23
